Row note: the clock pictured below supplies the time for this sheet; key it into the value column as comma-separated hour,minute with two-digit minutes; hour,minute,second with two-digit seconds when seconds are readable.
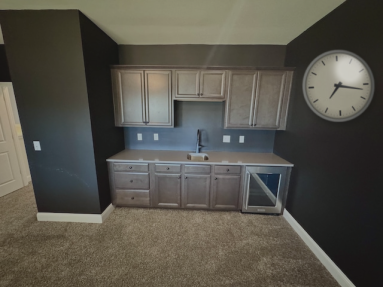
7,17
